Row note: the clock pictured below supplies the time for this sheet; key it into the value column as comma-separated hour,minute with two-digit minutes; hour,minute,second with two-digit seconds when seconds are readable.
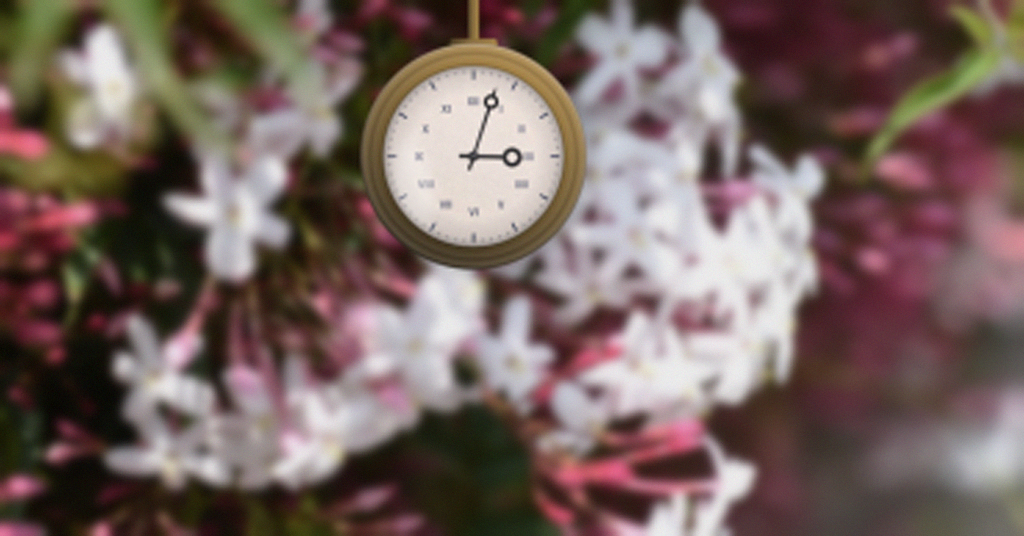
3,03
